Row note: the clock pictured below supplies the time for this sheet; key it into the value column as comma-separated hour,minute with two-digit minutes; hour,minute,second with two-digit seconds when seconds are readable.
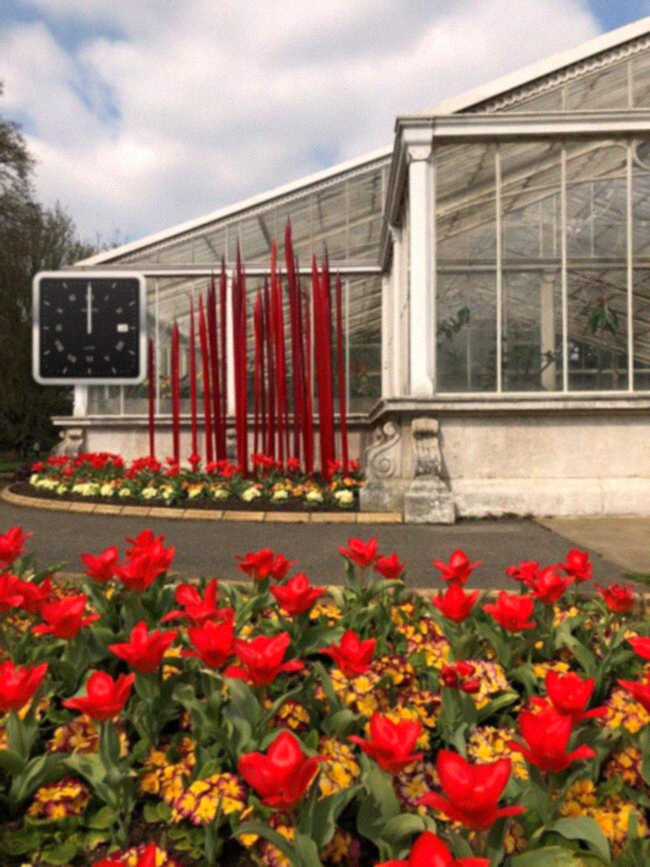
12,00
